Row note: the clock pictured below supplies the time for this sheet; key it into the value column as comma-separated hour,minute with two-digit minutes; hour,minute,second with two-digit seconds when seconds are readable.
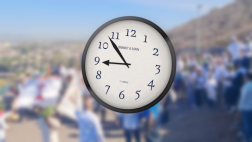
8,53
